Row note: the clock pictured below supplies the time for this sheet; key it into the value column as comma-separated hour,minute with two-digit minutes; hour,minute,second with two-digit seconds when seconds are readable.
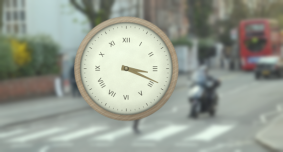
3,19
